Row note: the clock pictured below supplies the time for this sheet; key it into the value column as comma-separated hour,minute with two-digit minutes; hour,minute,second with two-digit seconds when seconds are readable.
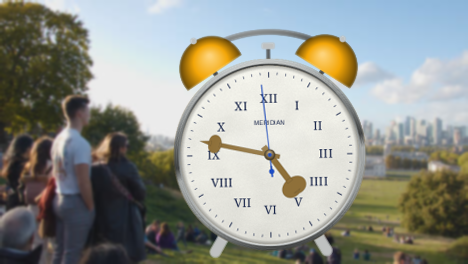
4,46,59
